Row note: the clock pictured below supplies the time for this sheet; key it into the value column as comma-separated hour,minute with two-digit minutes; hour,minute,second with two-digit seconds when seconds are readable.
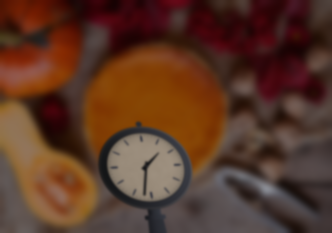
1,32
